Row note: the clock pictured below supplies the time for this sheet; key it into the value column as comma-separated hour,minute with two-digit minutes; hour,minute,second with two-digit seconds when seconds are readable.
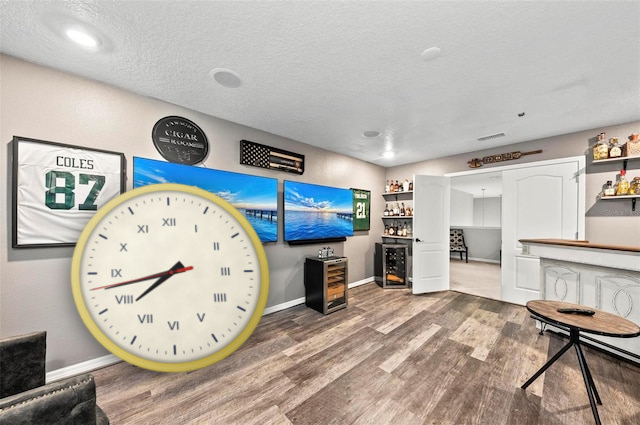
7,42,43
